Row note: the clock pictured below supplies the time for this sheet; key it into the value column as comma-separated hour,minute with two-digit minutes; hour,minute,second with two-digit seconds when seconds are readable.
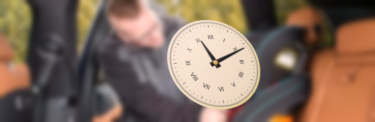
11,11
